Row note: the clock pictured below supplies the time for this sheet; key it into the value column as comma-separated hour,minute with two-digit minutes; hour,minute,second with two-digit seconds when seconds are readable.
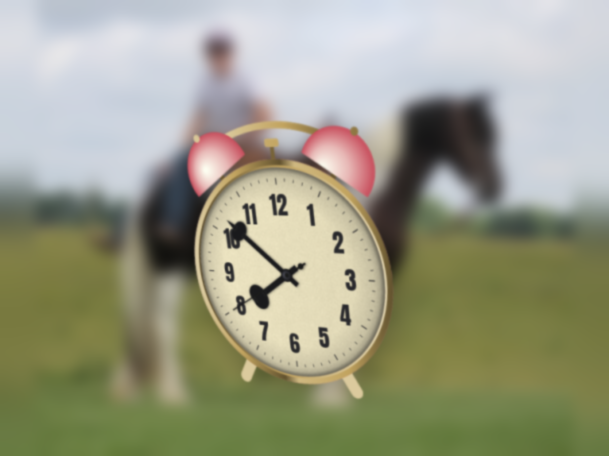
7,51,40
